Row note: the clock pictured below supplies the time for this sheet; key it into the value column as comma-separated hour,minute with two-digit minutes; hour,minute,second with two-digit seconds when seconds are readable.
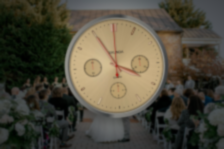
3,55
